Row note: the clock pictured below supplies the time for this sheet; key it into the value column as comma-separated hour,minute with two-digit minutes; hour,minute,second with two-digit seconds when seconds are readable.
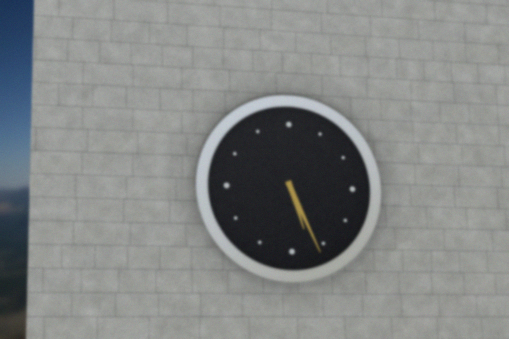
5,26
